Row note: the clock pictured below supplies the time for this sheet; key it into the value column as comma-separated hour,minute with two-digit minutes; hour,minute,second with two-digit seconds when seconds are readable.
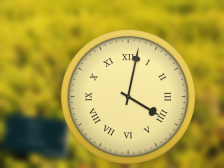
4,02
